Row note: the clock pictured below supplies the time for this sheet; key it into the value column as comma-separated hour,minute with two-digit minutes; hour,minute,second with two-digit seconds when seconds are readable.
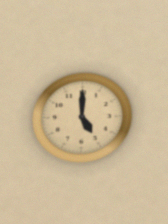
5,00
